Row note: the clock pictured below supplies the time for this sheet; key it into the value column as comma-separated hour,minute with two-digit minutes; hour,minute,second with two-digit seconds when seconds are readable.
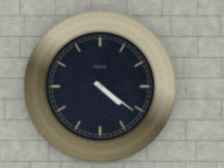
4,21
